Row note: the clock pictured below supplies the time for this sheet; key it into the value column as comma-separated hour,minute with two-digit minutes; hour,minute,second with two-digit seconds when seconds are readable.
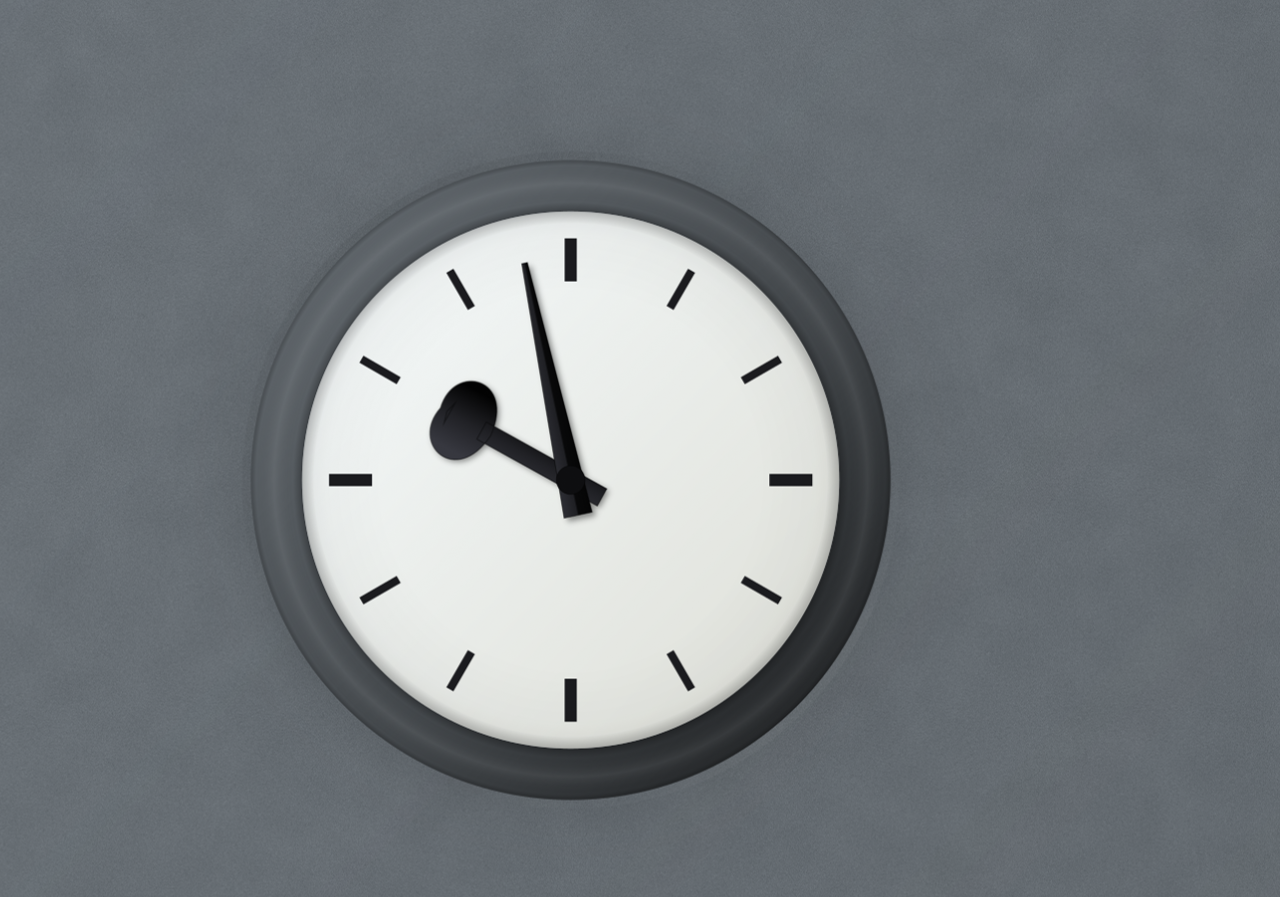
9,58
